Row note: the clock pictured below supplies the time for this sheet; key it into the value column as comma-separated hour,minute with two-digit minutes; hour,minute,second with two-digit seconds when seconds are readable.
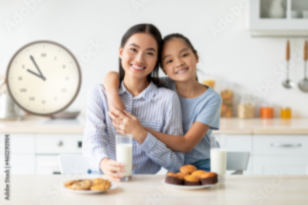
9,55
